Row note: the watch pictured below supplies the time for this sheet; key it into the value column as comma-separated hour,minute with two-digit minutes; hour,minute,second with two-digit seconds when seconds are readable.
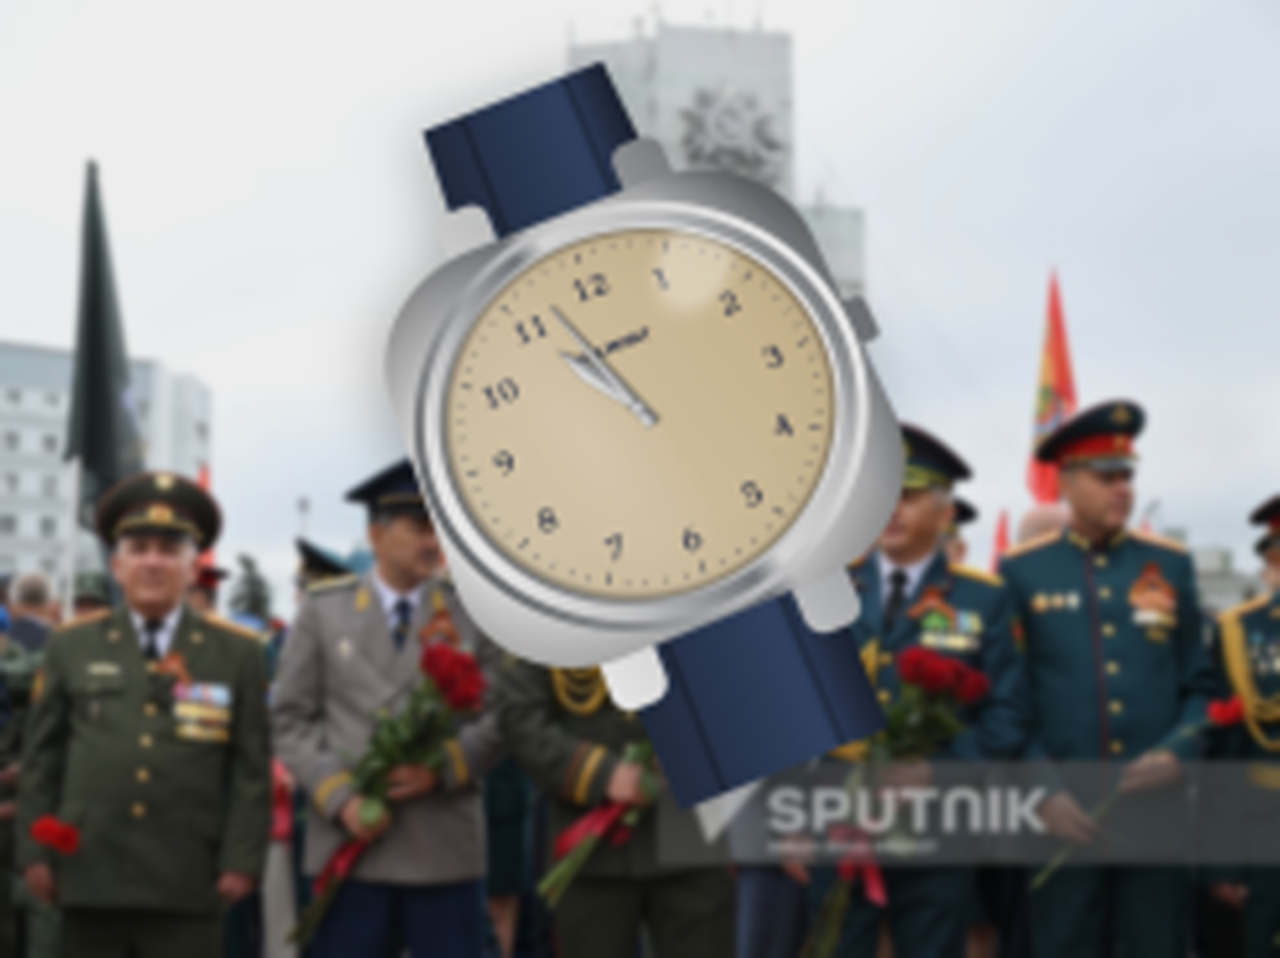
10,57
